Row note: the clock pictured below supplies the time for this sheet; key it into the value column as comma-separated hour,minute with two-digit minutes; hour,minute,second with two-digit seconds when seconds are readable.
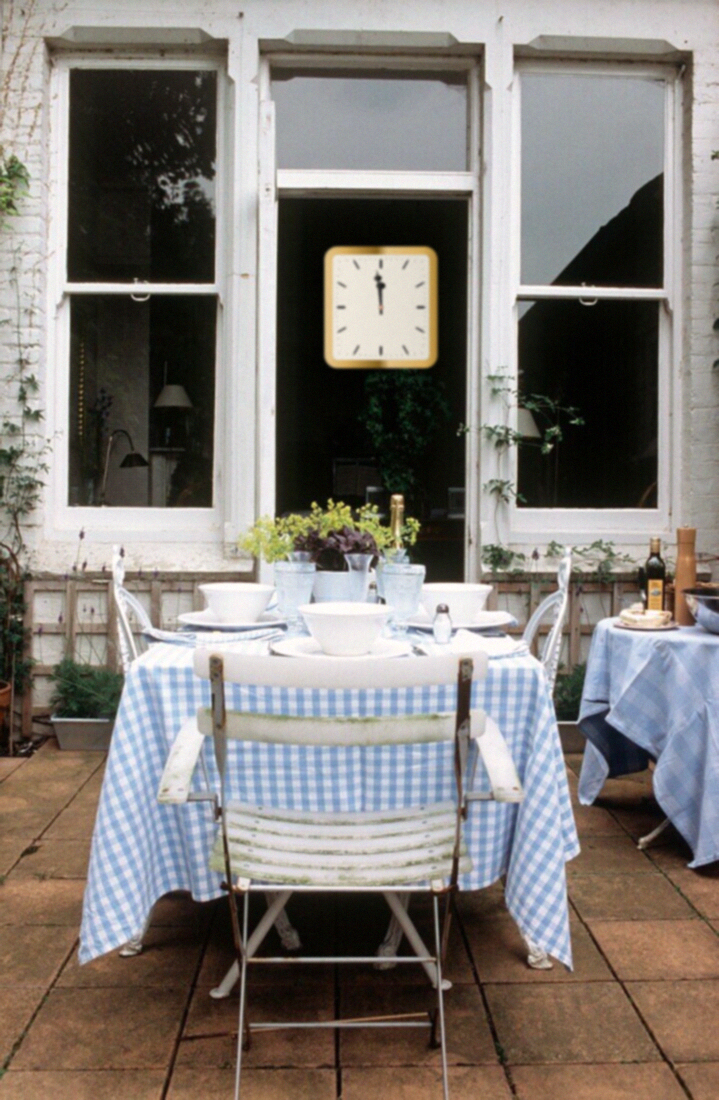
11,59
